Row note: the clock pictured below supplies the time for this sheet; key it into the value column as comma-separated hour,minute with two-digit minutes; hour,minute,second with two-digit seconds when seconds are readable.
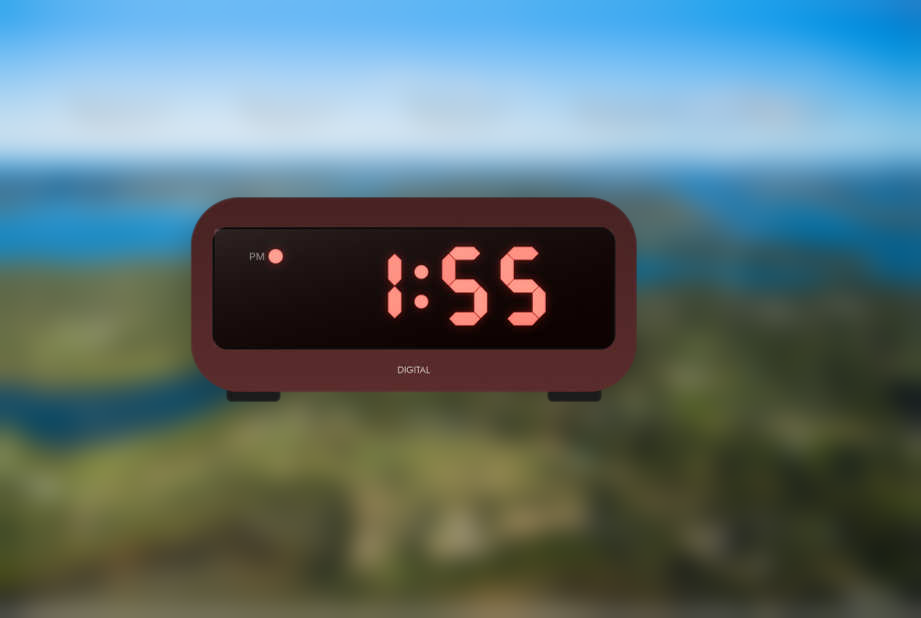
1,55
